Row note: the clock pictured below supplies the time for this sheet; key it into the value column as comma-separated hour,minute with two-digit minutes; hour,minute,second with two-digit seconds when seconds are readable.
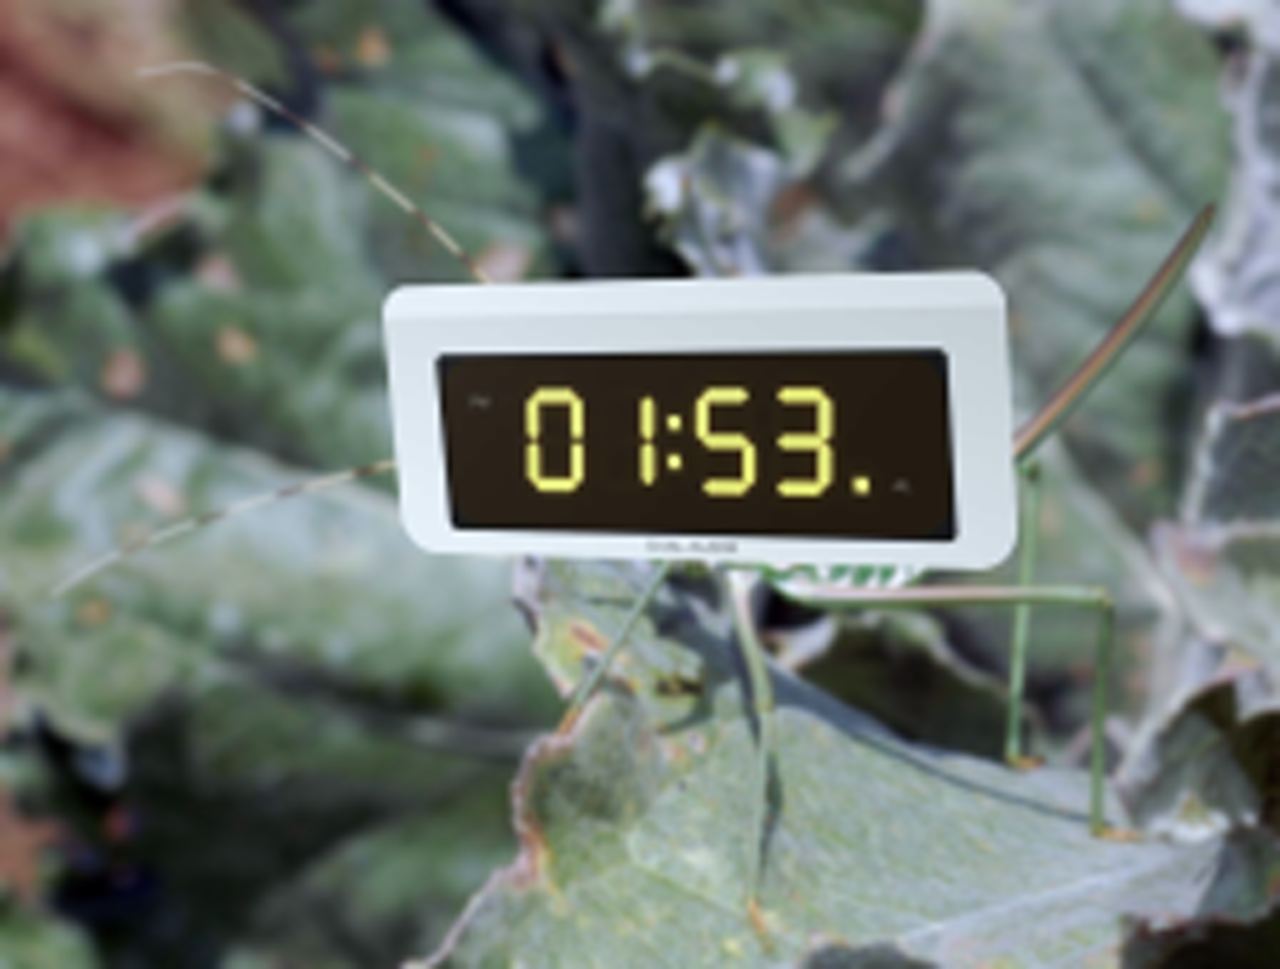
1,53
